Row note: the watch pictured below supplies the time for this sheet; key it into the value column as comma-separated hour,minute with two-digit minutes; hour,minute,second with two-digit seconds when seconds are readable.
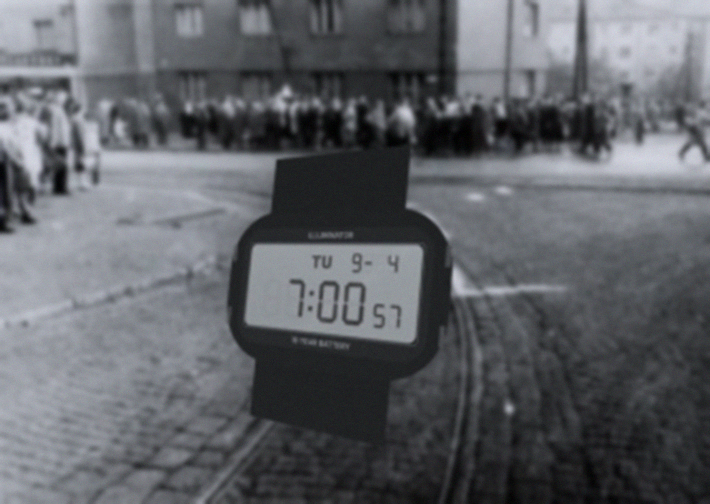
7,00,57
